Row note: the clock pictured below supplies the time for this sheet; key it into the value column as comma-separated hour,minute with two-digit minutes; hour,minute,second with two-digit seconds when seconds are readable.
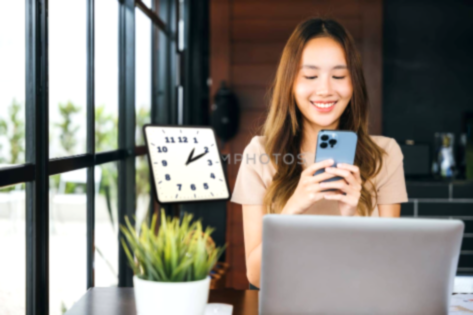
1,11
